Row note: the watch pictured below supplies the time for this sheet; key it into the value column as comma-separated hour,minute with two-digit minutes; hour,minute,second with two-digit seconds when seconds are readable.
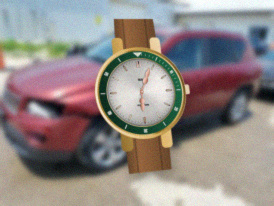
6,04
